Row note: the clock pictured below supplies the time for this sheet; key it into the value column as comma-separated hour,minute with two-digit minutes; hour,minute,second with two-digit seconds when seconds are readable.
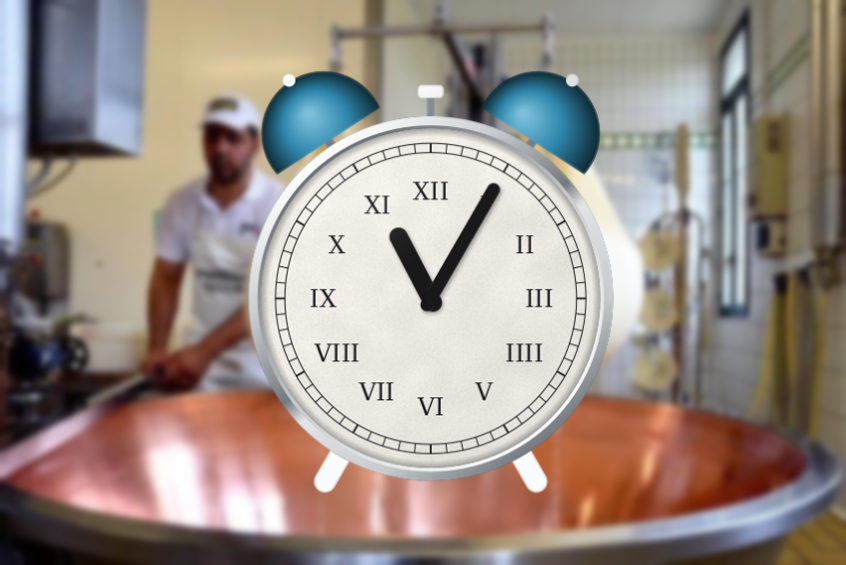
11,05
